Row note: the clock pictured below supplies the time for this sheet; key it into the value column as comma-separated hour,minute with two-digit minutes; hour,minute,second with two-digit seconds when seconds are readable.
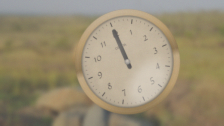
12,00
